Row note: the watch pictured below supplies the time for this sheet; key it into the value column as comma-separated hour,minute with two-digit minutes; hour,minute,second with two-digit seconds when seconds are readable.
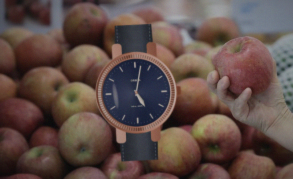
5,02
